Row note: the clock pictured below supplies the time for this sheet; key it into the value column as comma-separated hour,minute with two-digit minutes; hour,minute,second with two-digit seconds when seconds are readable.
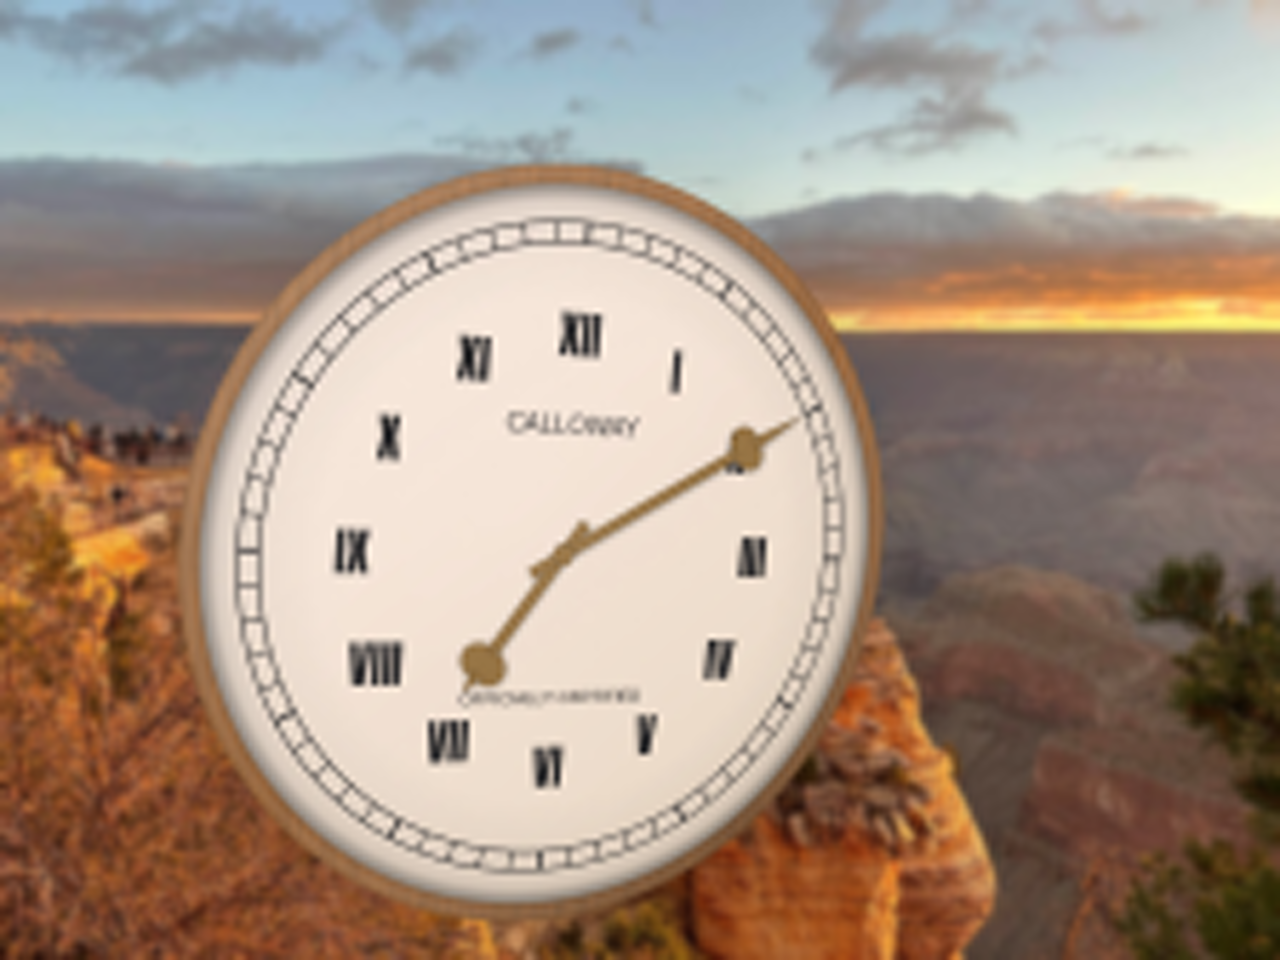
7,10
